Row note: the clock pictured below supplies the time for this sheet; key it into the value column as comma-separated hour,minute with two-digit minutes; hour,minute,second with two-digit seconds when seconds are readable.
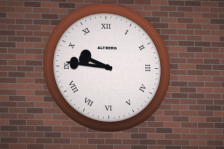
9,46
